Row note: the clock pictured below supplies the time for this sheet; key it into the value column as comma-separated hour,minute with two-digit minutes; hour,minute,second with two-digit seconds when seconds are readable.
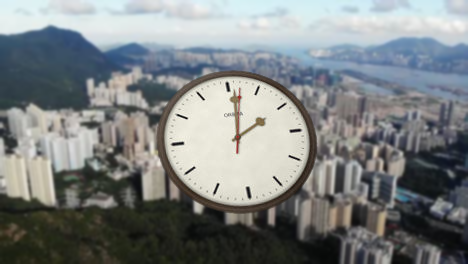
2,01,02
